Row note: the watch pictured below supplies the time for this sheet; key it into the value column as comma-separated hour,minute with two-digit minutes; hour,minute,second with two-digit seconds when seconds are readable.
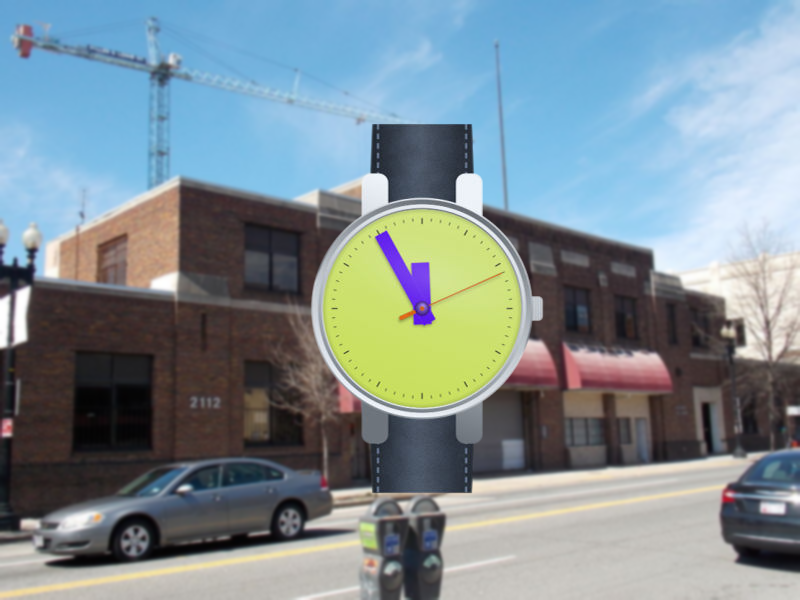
11,55,11
